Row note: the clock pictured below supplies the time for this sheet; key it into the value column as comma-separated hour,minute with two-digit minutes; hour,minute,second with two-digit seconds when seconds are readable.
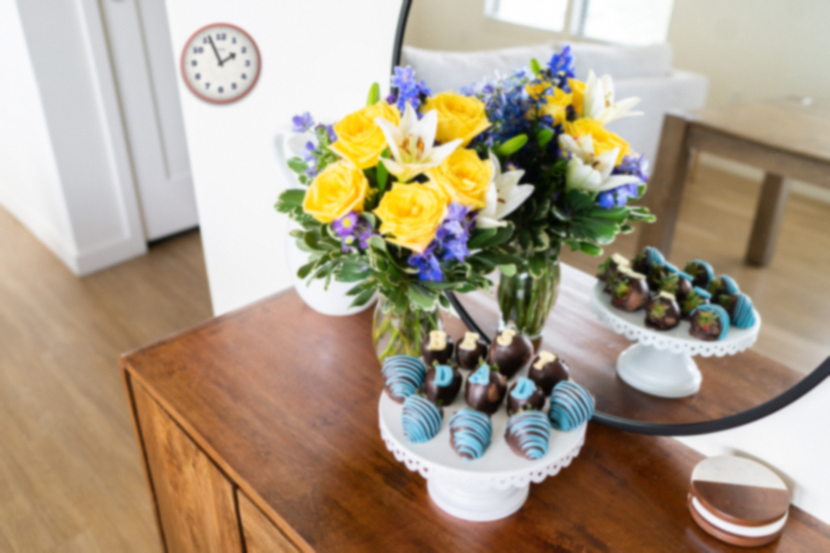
1,56
